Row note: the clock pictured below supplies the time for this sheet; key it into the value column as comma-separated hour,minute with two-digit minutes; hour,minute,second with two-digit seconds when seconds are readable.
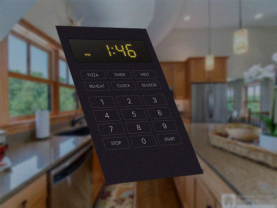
1,46
